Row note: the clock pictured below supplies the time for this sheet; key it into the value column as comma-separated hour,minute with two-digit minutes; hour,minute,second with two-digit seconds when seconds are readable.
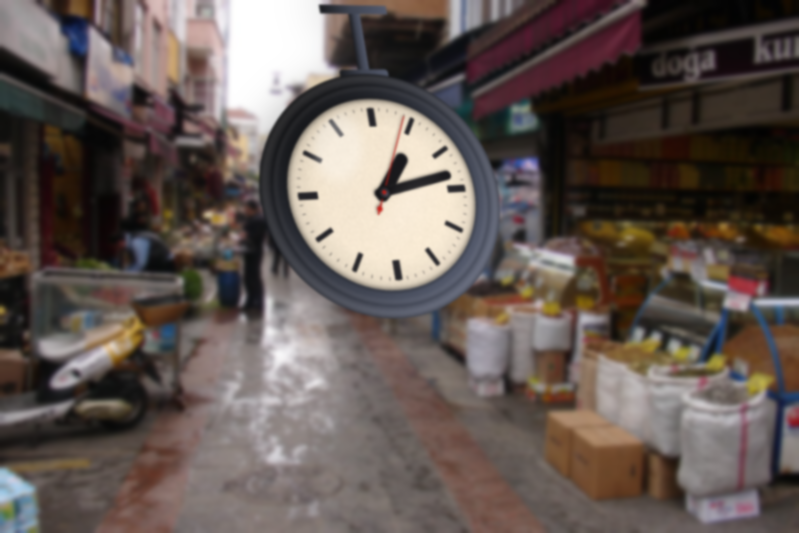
1,13,04
